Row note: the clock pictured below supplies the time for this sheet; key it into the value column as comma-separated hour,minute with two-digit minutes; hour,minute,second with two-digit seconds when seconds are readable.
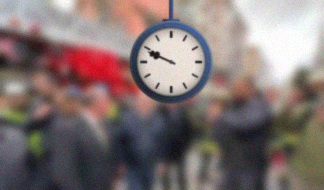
9,49
